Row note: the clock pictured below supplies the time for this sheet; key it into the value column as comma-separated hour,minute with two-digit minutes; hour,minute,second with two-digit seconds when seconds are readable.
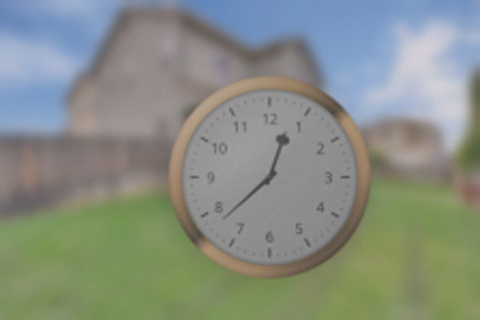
12,38
